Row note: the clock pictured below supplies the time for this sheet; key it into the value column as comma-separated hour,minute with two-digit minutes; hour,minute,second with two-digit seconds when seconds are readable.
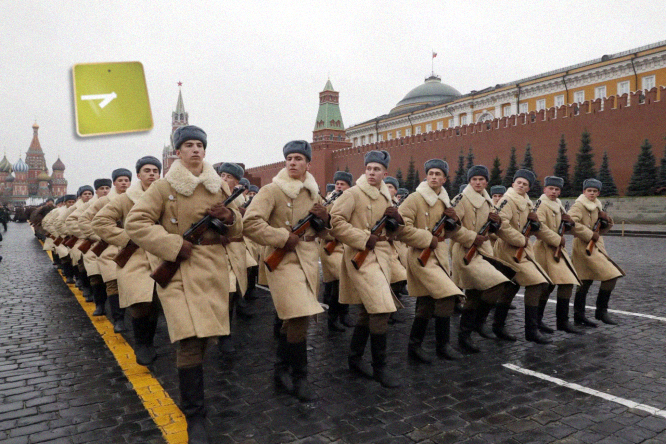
7,45
